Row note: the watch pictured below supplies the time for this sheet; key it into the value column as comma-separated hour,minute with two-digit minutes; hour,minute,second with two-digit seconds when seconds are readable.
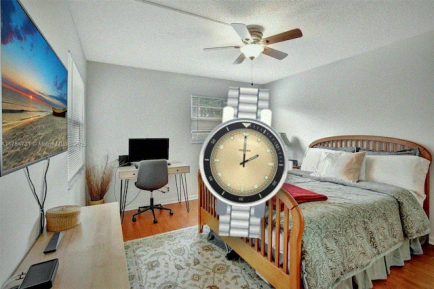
2,00
